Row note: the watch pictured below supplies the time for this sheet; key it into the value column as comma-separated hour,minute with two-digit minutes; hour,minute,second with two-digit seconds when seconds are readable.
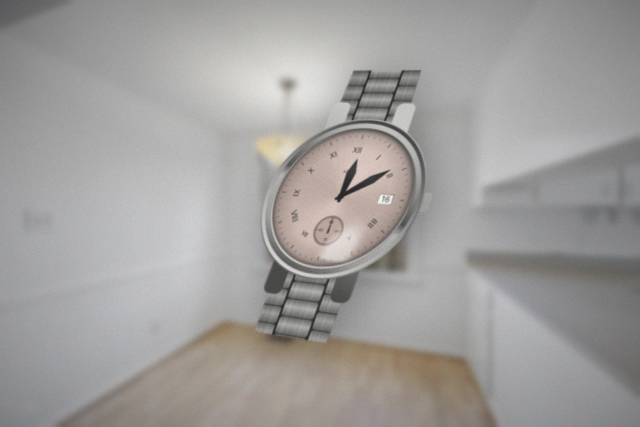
12,09
